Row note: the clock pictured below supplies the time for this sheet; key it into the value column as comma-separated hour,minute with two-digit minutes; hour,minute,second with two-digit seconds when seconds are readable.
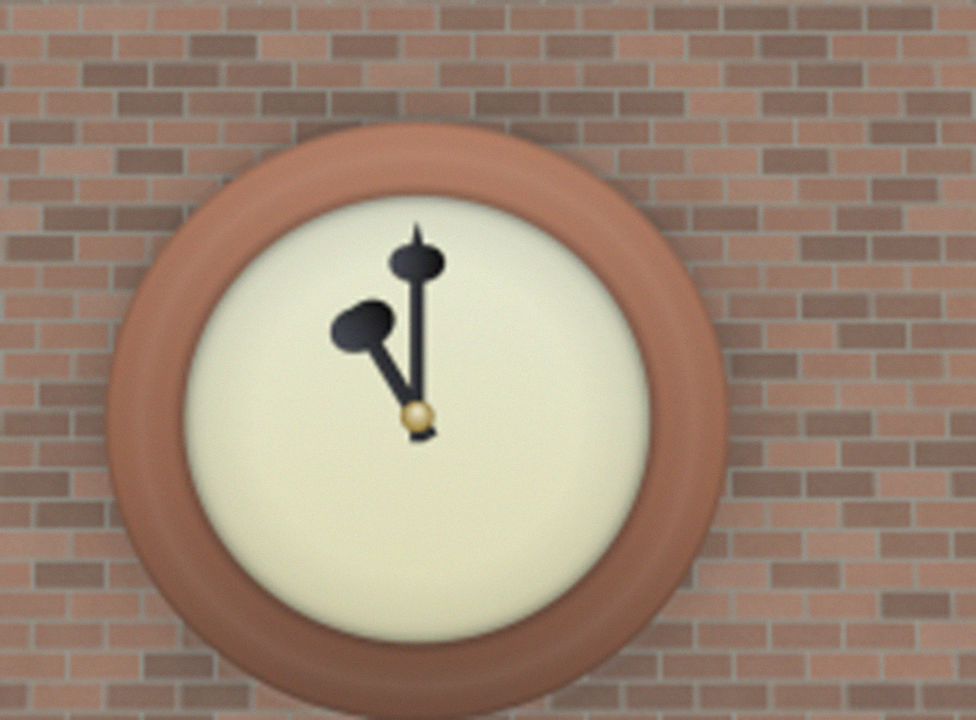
11,00
